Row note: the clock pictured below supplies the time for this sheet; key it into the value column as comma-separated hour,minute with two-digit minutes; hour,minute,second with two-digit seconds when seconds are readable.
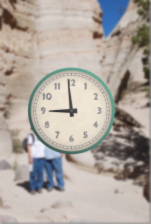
8,59
